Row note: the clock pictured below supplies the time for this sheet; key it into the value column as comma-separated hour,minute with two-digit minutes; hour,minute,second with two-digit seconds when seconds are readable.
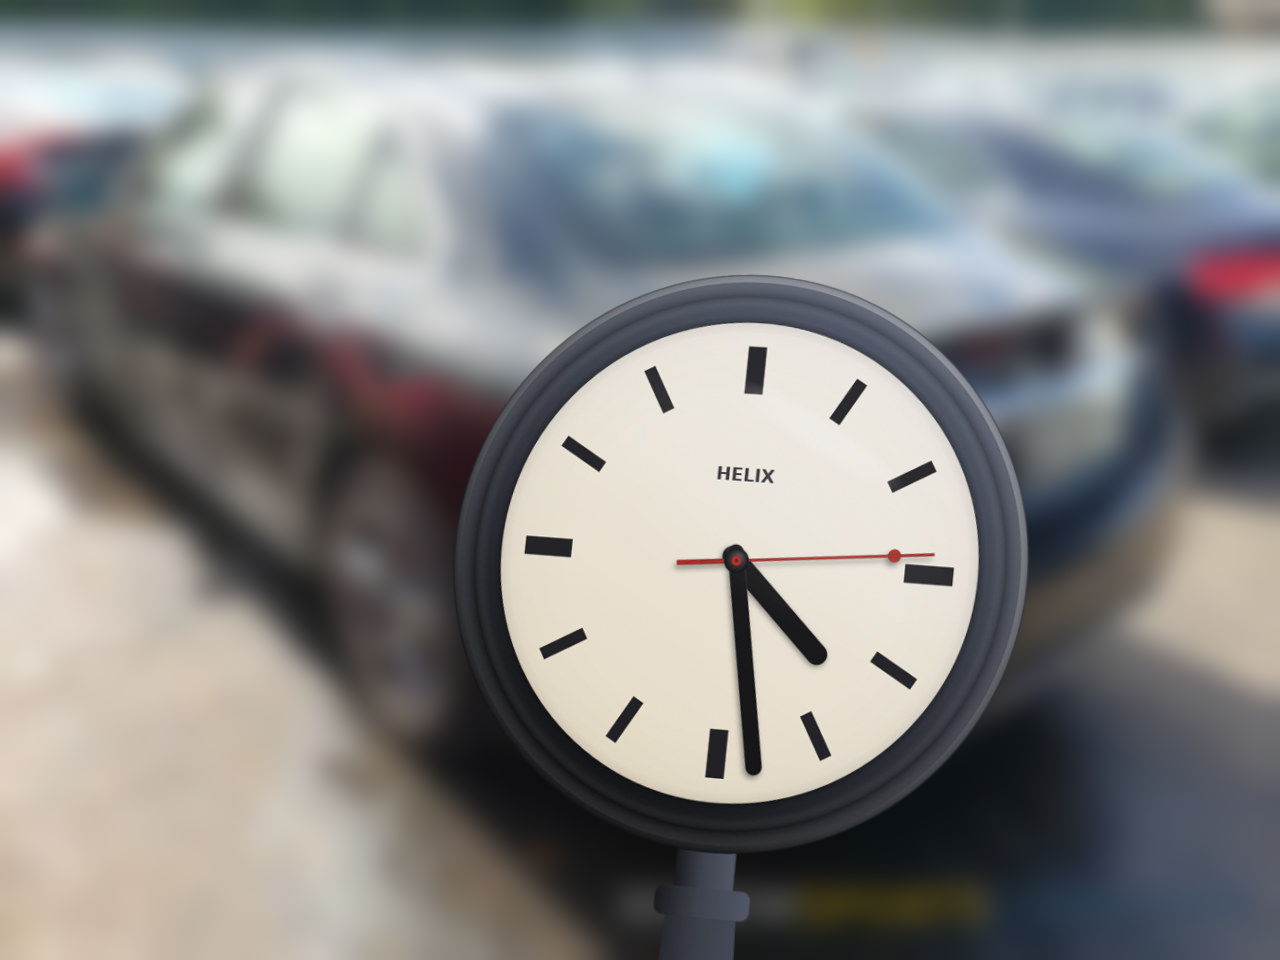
4,28,14
